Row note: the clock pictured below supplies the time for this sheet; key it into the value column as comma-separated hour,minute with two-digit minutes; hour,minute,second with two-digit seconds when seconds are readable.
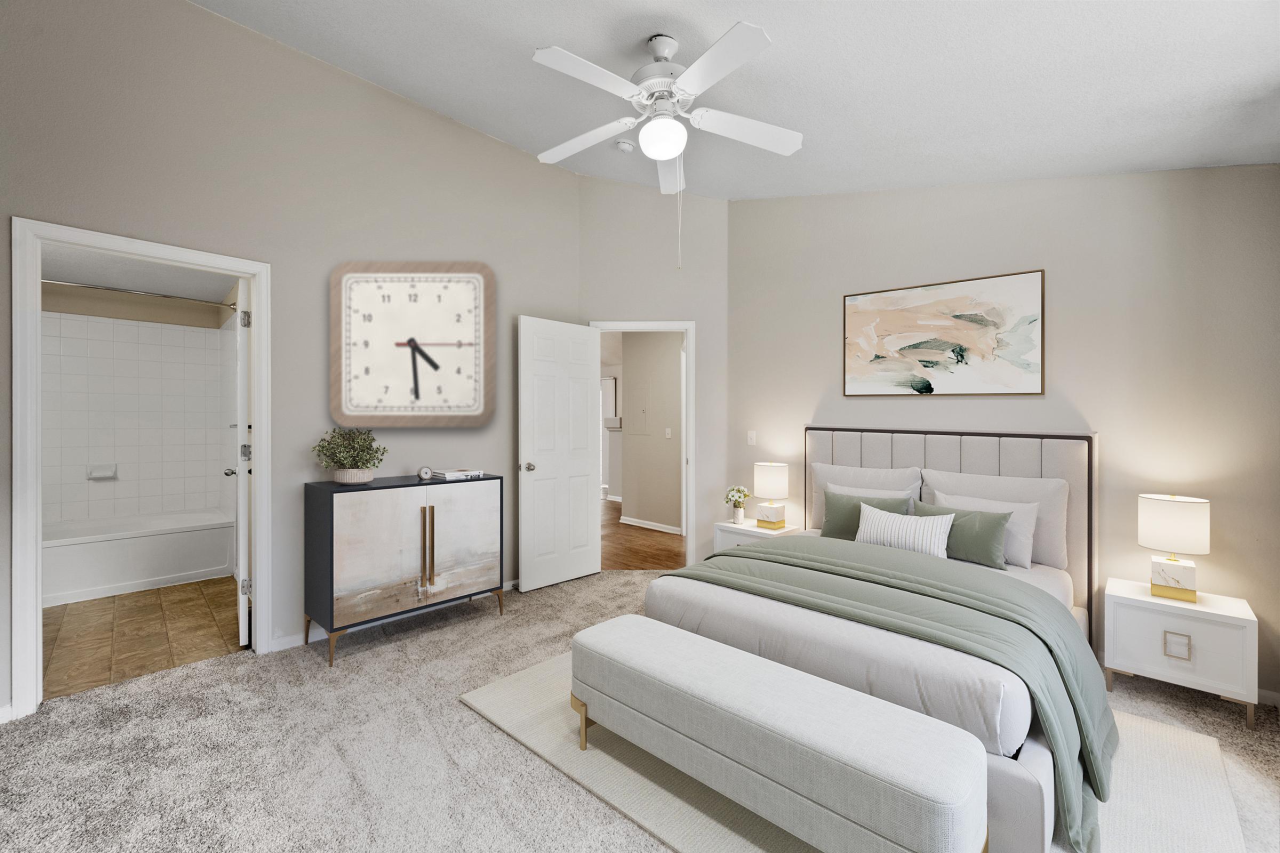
4,29,15
